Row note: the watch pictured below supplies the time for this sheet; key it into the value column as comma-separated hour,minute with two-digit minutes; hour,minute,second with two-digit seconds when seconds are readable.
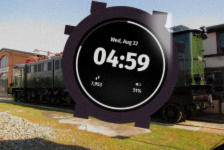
4,59
